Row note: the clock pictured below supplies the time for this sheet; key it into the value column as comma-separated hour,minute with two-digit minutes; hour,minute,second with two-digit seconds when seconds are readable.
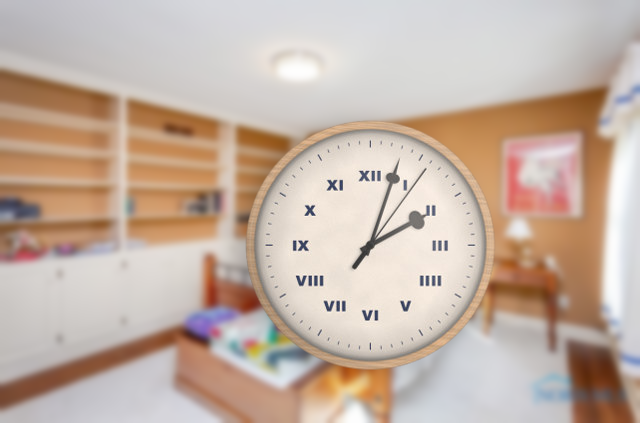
2,03,06
